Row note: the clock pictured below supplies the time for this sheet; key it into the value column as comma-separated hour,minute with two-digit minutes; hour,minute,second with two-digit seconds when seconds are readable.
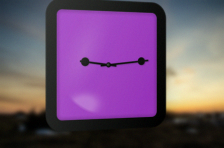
9,14
